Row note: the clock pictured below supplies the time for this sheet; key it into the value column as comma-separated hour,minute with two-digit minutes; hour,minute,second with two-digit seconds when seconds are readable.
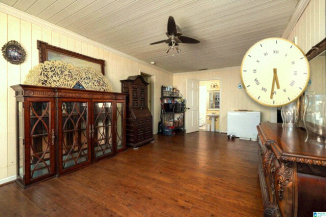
5,31
